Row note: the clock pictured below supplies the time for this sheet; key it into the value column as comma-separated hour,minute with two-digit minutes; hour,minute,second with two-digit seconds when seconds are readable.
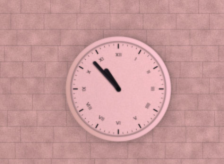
10,53
